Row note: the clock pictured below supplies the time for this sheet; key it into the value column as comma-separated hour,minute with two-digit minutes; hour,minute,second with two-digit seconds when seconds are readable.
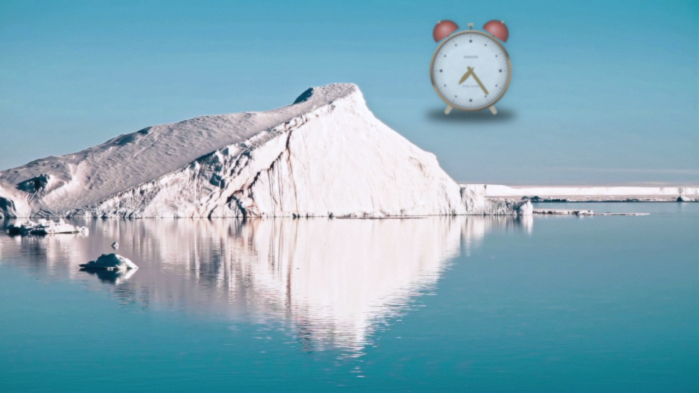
7,24
